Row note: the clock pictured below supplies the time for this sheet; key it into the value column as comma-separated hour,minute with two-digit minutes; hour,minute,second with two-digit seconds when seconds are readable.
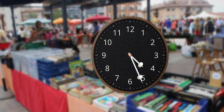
4,26
